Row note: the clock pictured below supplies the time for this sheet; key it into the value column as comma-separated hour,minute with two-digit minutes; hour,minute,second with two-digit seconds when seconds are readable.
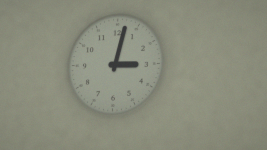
3,02
